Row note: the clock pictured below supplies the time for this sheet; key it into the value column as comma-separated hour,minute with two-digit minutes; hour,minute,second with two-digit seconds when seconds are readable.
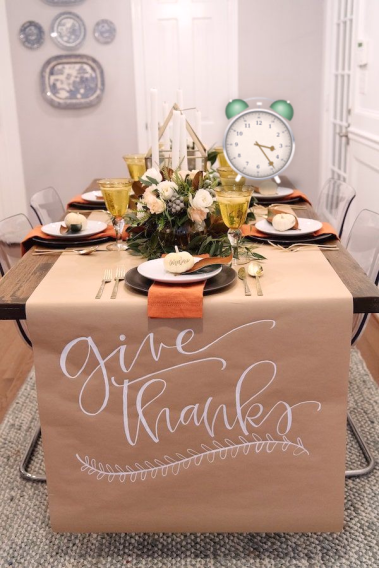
3,24
